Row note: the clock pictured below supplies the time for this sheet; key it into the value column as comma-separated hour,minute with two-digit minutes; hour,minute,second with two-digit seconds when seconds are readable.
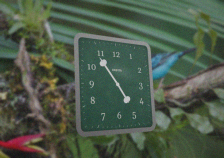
4,54
